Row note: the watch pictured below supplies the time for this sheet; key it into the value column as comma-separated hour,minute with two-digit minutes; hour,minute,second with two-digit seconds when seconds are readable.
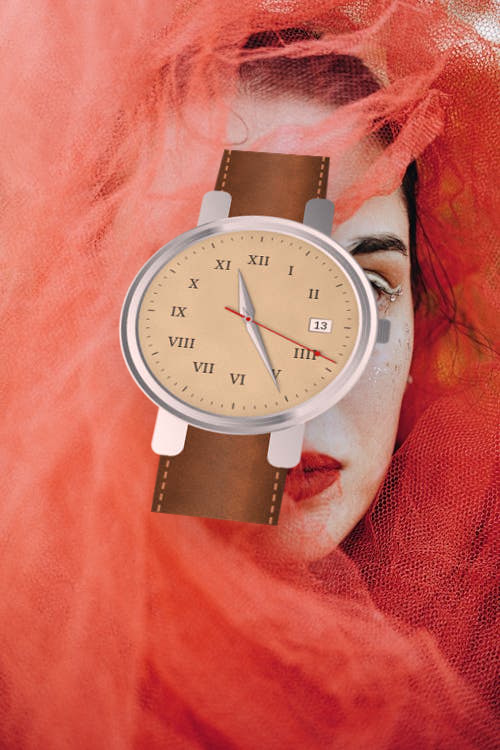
11,25,19
